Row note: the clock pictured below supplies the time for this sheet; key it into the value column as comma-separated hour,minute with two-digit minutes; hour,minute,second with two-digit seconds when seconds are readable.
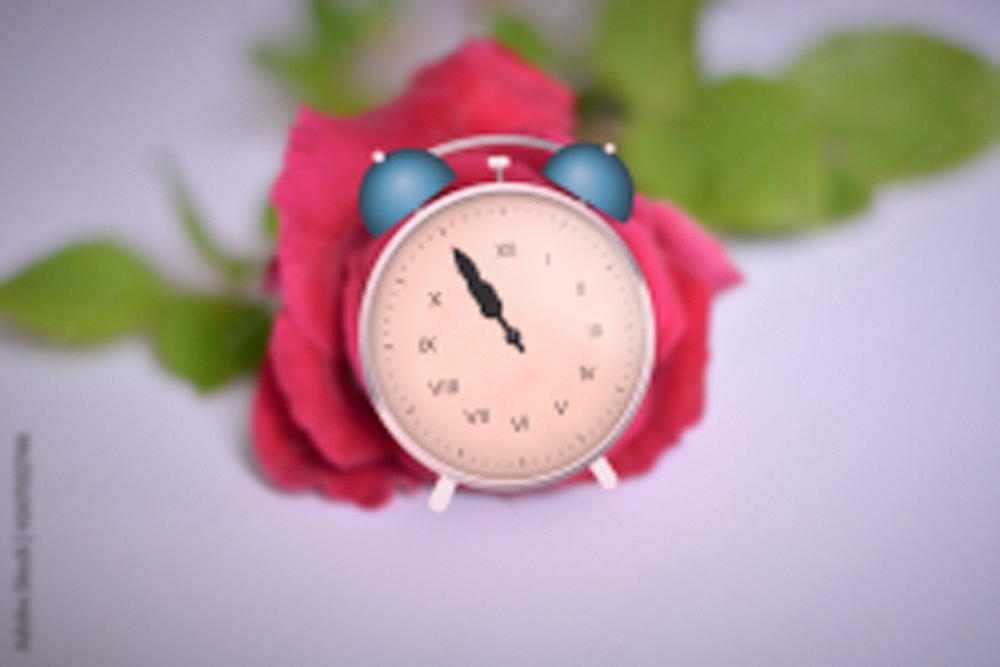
10,55
